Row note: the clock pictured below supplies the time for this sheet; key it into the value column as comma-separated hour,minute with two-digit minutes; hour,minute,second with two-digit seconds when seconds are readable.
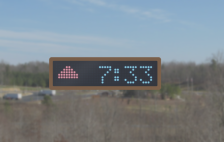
7,33
